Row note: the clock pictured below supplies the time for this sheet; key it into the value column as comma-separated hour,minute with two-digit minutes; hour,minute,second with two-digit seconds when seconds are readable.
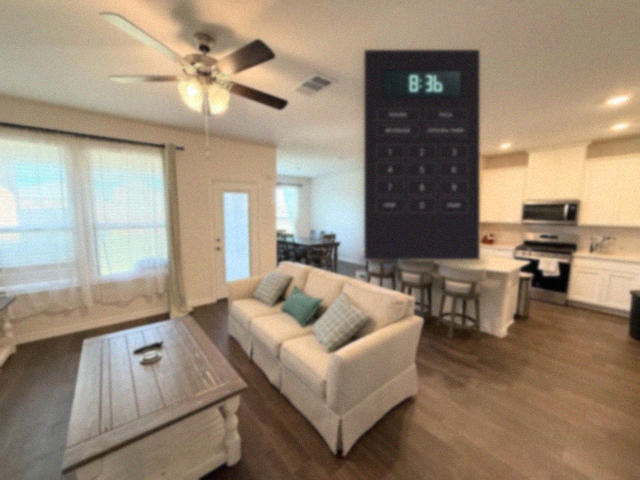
8,36
